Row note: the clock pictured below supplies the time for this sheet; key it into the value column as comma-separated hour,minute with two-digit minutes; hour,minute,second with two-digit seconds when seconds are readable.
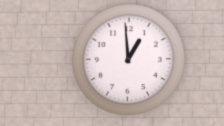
12,59
